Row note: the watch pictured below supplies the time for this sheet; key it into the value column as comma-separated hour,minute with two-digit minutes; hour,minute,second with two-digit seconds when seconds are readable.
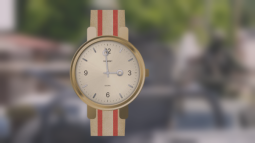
2,59
